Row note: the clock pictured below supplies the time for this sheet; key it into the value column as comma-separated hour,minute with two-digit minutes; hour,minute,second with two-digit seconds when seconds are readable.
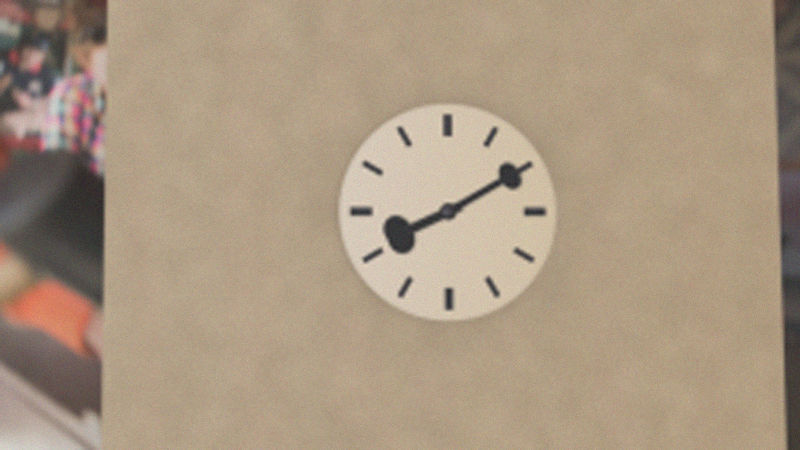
8,10
